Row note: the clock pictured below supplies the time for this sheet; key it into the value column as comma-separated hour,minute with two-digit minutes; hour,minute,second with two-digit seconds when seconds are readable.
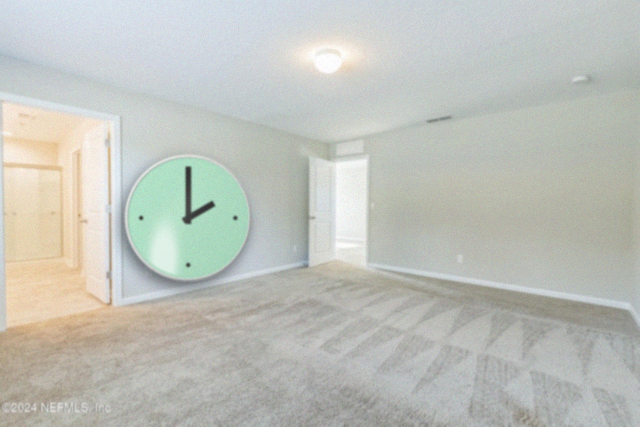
2,00
